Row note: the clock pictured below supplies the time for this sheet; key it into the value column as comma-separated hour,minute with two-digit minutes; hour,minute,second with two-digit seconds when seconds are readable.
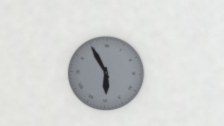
5,55
